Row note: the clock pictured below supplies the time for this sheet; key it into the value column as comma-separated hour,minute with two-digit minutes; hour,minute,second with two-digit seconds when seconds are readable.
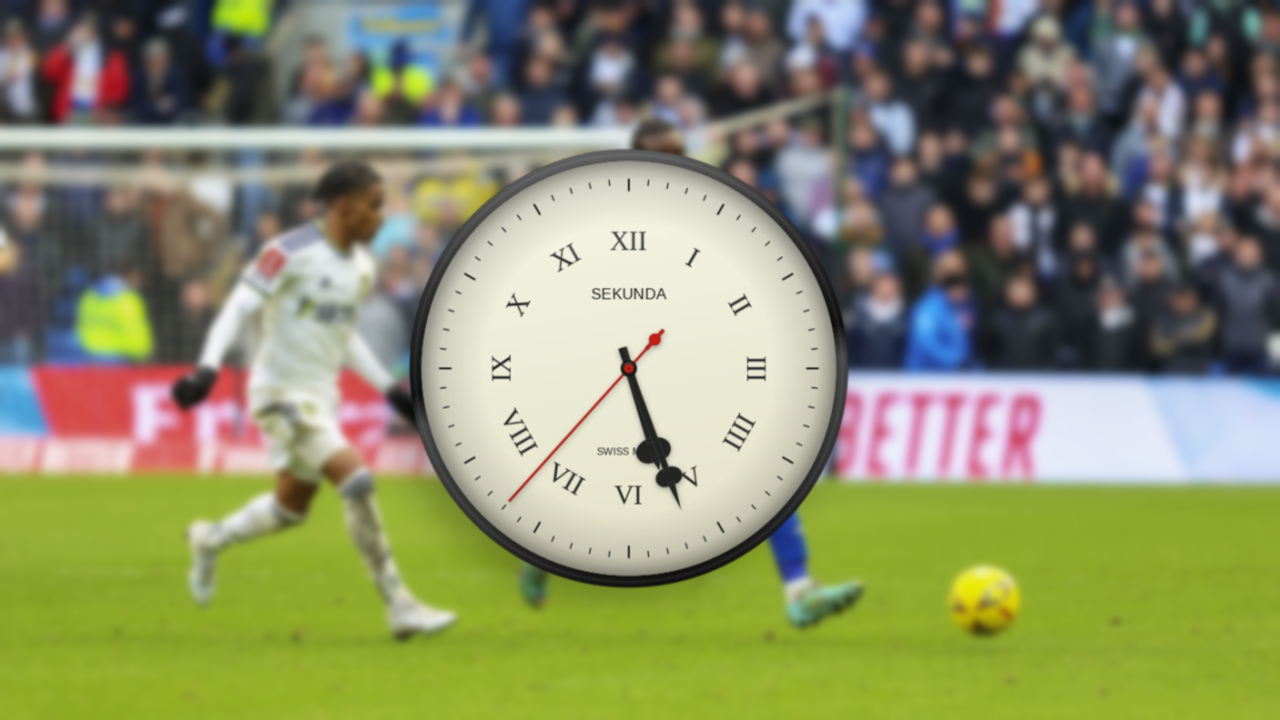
5,26,37
